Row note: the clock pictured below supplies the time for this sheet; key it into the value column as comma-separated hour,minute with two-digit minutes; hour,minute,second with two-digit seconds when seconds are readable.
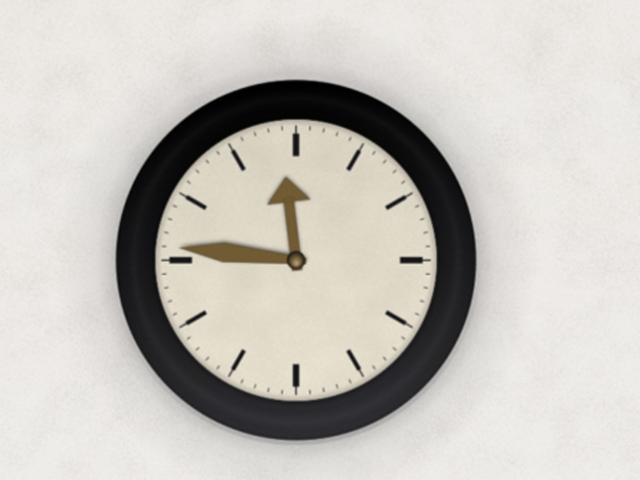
11,46
